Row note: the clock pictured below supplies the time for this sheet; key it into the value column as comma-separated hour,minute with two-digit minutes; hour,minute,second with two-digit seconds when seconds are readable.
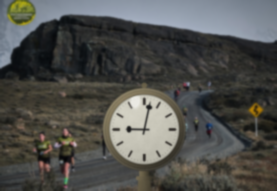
9,02
